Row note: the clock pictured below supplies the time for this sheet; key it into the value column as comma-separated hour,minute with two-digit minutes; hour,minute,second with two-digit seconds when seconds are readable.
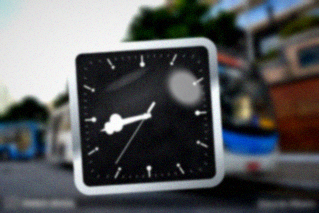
8,42,36
